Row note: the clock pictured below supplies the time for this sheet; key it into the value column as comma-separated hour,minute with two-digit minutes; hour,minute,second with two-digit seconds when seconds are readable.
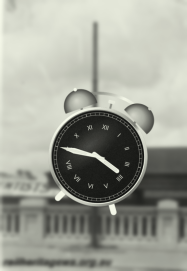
3,45
